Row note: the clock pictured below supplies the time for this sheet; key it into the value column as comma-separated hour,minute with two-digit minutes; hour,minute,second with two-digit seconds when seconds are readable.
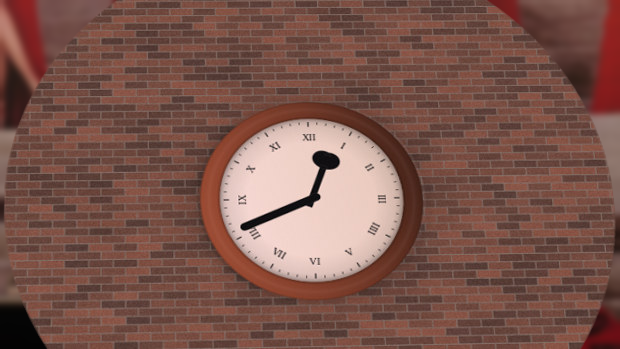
12,41
